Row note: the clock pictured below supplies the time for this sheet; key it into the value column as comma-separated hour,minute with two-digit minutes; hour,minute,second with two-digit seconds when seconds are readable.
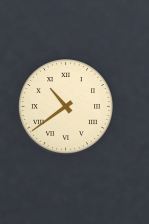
10,39
